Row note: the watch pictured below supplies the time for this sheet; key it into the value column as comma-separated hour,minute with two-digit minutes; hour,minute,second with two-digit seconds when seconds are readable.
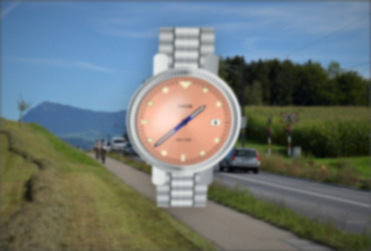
1,38
